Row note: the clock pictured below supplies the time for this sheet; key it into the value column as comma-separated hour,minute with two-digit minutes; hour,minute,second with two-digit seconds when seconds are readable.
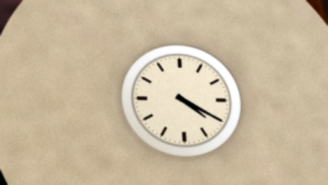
4,20
